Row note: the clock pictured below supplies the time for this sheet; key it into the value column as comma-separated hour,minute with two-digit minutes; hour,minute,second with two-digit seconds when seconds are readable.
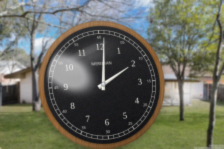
2,01
